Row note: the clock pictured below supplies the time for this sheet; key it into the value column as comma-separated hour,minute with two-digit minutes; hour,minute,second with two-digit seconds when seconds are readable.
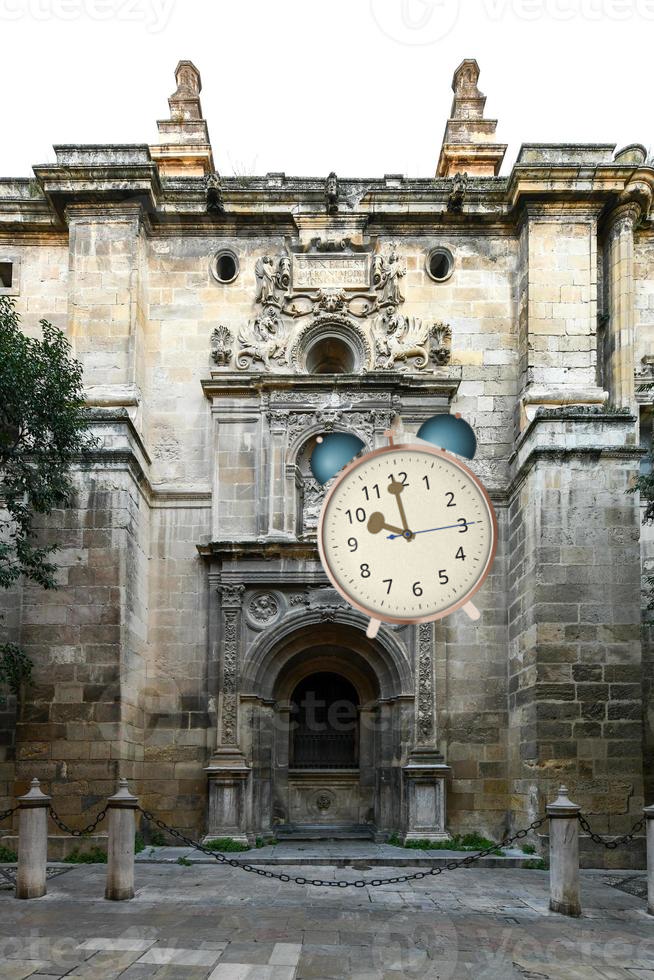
9,59,15
